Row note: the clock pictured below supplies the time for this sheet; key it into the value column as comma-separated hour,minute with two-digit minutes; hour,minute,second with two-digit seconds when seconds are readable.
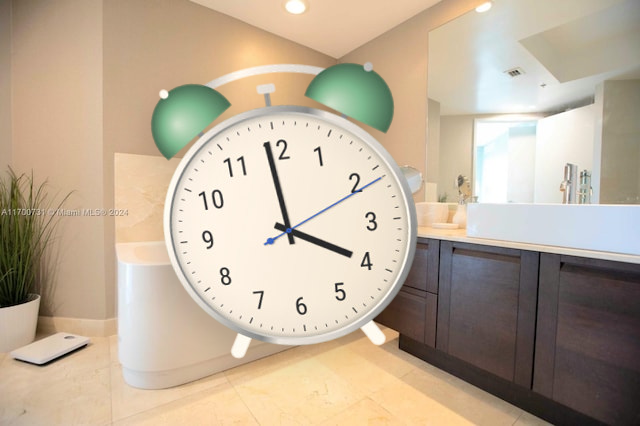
3,59,11
